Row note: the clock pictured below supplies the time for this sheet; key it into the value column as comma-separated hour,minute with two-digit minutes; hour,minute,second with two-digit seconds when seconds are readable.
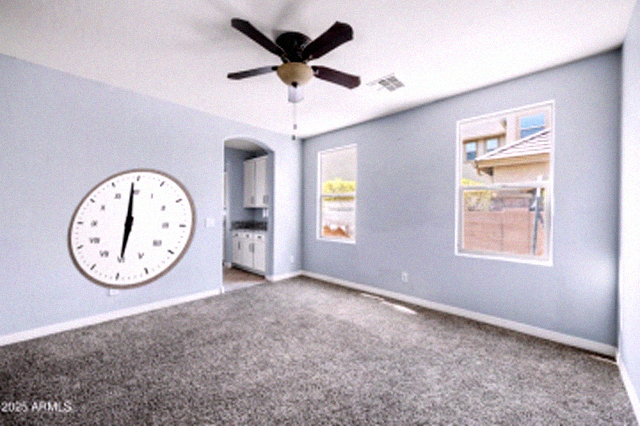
5,59
